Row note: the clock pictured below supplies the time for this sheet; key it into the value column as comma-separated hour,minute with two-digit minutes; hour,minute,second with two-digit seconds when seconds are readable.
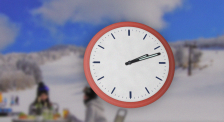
2,12
